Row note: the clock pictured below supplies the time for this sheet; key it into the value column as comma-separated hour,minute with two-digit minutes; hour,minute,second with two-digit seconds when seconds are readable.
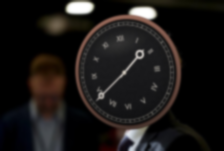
1,39
